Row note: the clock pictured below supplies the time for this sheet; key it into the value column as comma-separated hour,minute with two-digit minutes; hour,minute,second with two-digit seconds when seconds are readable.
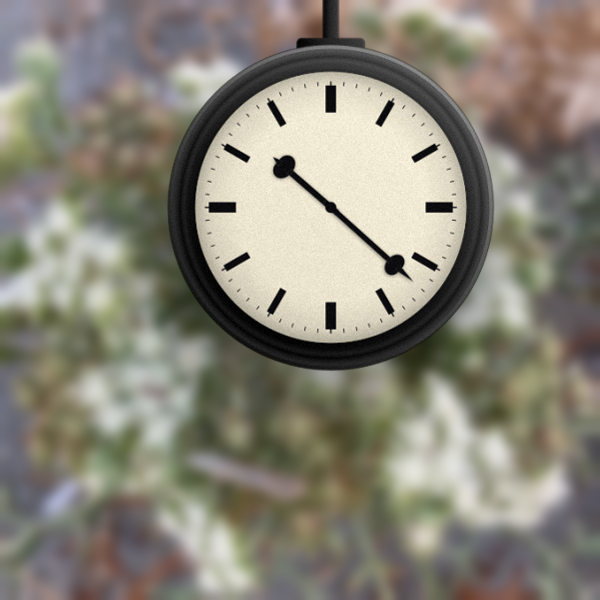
10,22
